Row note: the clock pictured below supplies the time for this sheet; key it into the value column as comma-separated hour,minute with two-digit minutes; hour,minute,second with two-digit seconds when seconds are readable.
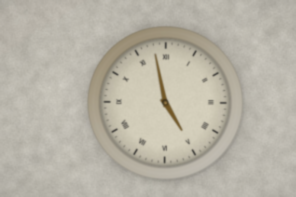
4,58
